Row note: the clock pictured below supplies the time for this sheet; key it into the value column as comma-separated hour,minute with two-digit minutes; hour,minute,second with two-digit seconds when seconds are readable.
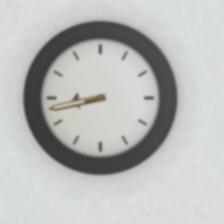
8,43
